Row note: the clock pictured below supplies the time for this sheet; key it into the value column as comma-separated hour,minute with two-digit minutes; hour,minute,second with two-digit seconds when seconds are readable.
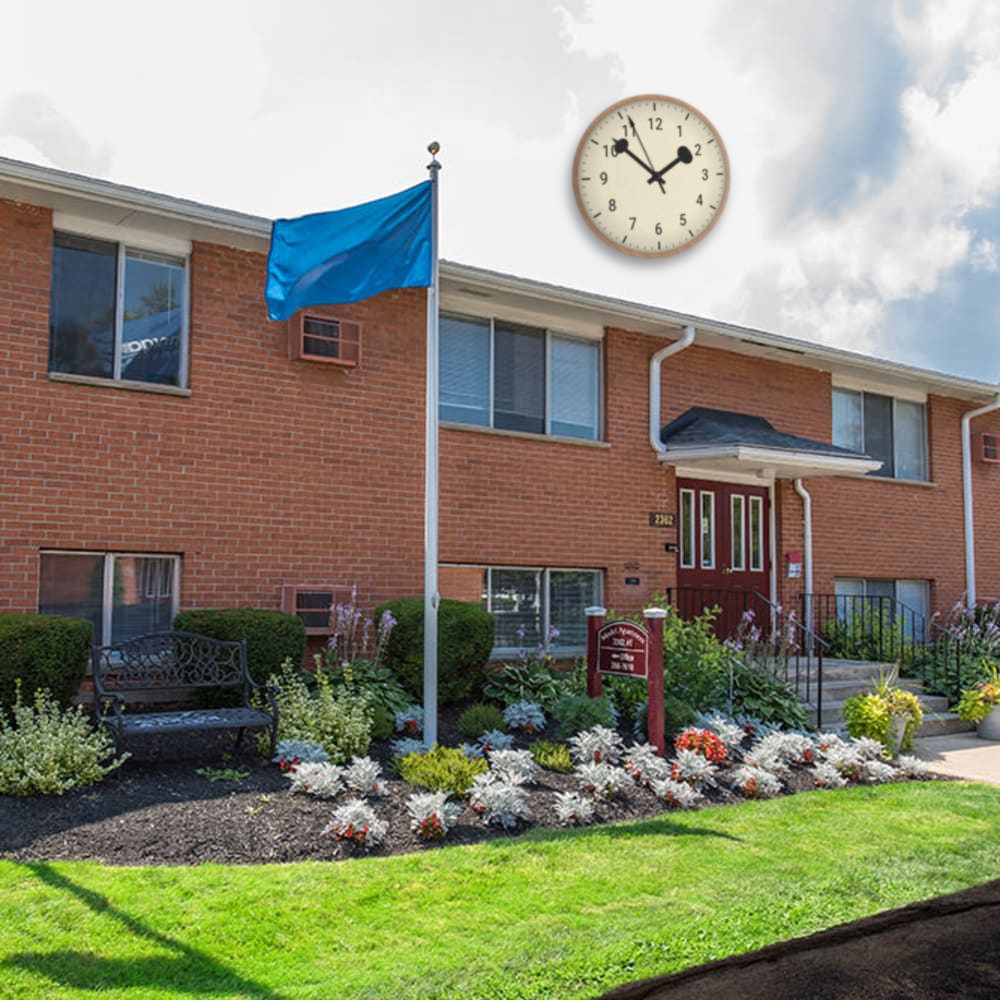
1,51,56
